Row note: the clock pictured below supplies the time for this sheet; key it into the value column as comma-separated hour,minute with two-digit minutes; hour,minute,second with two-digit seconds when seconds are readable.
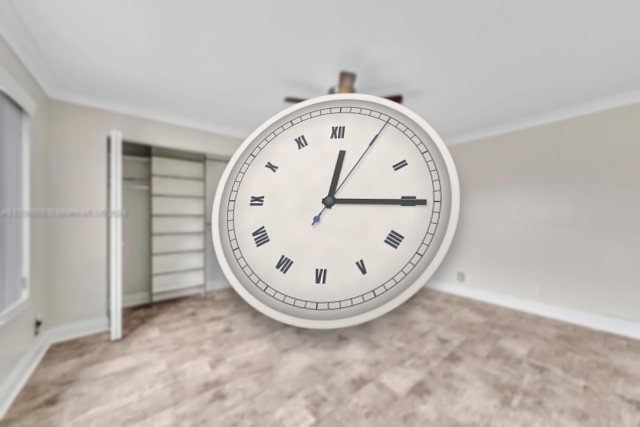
12,15,05
